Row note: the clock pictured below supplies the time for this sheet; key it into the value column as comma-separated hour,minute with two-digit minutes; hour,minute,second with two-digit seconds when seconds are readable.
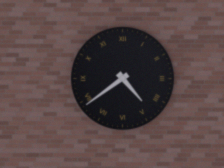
4,39
